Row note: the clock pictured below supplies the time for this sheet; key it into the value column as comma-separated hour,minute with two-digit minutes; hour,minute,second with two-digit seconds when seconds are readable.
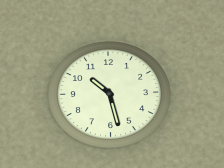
10,28
